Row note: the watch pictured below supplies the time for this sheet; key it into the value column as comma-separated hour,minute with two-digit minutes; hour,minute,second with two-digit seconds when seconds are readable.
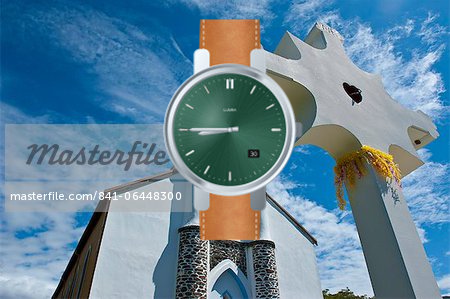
8,45
